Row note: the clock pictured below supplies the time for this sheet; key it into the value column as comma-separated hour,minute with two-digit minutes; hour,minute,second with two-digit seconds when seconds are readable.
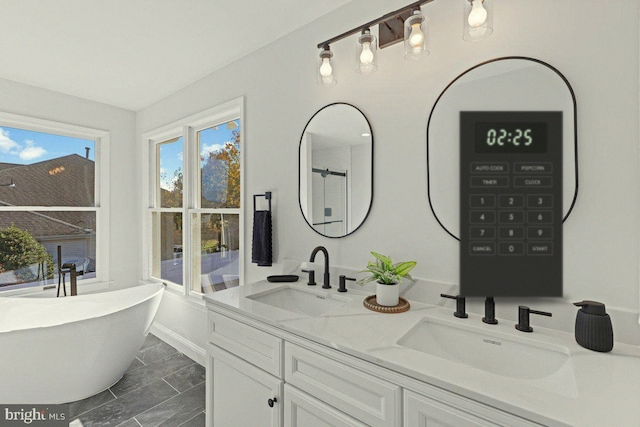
2,25
